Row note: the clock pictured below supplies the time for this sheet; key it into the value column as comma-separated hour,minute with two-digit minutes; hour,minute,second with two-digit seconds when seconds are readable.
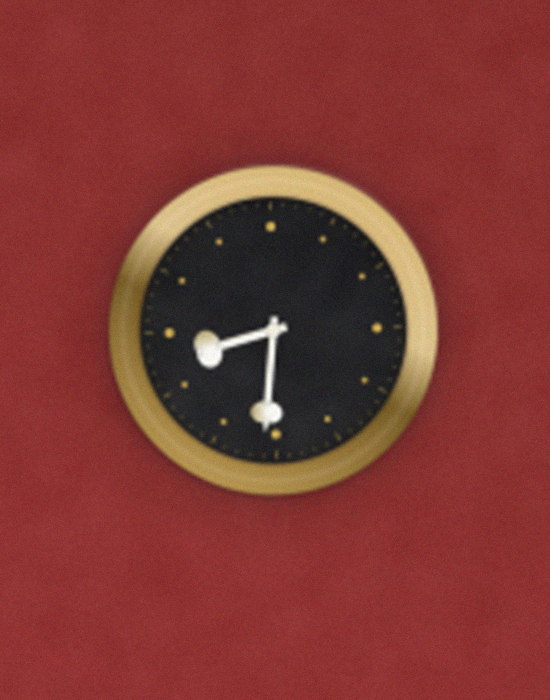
8,31
